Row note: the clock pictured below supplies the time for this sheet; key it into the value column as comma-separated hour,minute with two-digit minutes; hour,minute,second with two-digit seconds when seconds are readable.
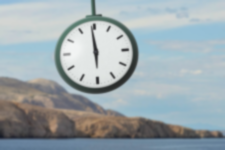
5,59
